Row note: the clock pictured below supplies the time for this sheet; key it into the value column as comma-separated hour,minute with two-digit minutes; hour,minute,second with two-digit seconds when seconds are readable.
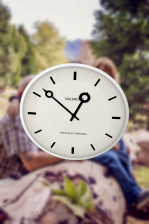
12,52
